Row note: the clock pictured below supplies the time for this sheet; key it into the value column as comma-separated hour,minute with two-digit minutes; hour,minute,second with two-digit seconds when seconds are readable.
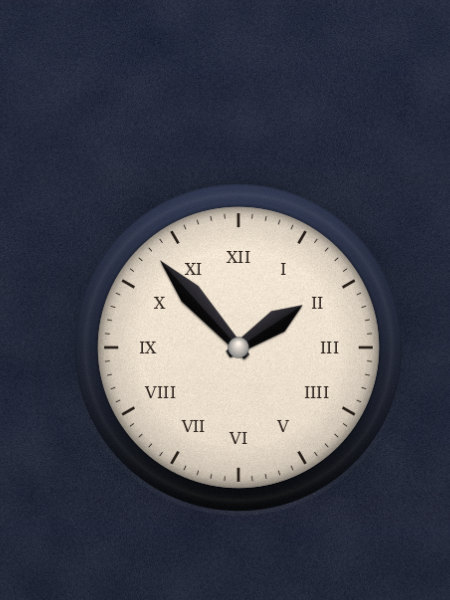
1,53
